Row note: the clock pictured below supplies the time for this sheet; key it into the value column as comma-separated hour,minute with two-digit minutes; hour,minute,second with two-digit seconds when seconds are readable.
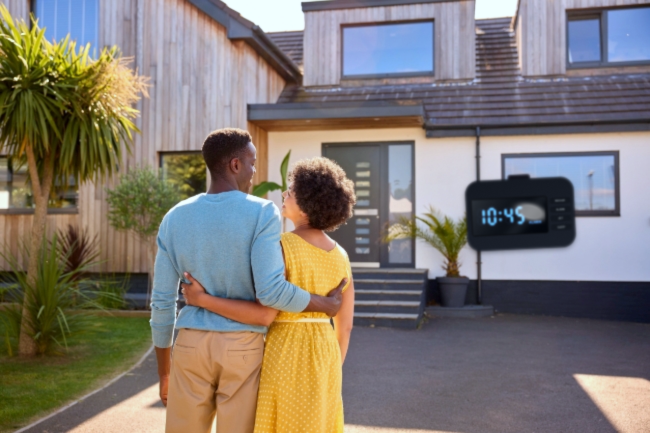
10,45
